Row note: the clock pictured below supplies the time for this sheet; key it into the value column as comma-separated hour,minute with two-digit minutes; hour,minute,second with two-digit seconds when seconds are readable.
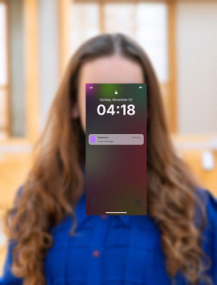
4,18
